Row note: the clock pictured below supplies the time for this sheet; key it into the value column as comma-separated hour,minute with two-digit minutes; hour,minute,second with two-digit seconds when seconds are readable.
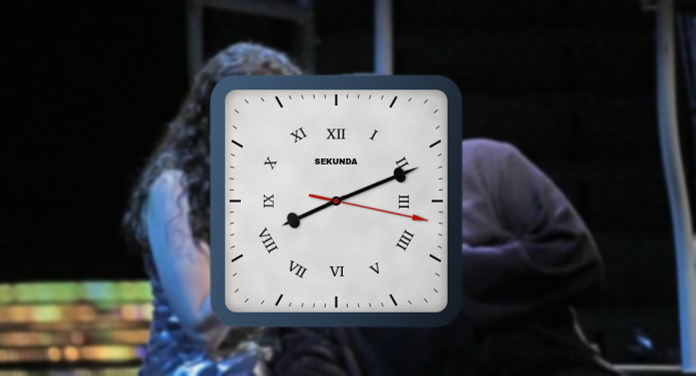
8,11,17
